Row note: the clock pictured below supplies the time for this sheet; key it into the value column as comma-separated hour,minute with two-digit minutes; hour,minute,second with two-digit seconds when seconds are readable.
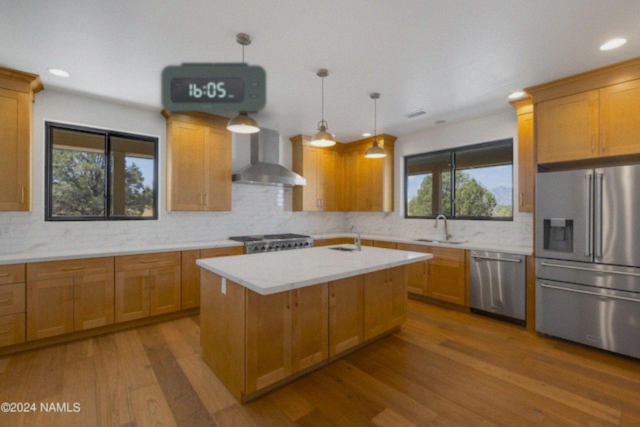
16,05
